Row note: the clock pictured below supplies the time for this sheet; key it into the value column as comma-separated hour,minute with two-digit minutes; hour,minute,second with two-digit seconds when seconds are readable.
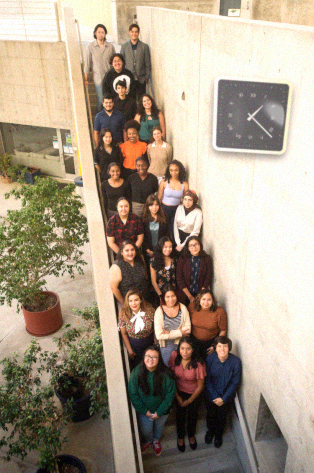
1,22
